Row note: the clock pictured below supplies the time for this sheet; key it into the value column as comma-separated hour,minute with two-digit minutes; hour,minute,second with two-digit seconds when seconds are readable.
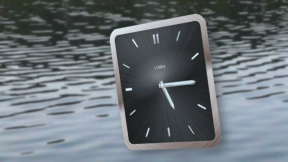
5,15
